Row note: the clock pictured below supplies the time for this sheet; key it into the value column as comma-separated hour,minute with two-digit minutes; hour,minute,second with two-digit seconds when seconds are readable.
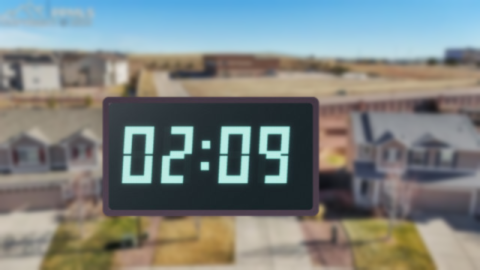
2,09
